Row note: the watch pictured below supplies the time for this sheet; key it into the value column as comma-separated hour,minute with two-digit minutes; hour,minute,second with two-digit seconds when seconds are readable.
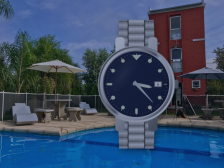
3,23
